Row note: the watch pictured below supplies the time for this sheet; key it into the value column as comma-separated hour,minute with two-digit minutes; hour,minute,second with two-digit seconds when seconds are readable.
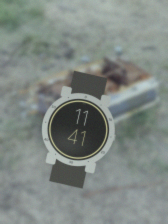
11,41
